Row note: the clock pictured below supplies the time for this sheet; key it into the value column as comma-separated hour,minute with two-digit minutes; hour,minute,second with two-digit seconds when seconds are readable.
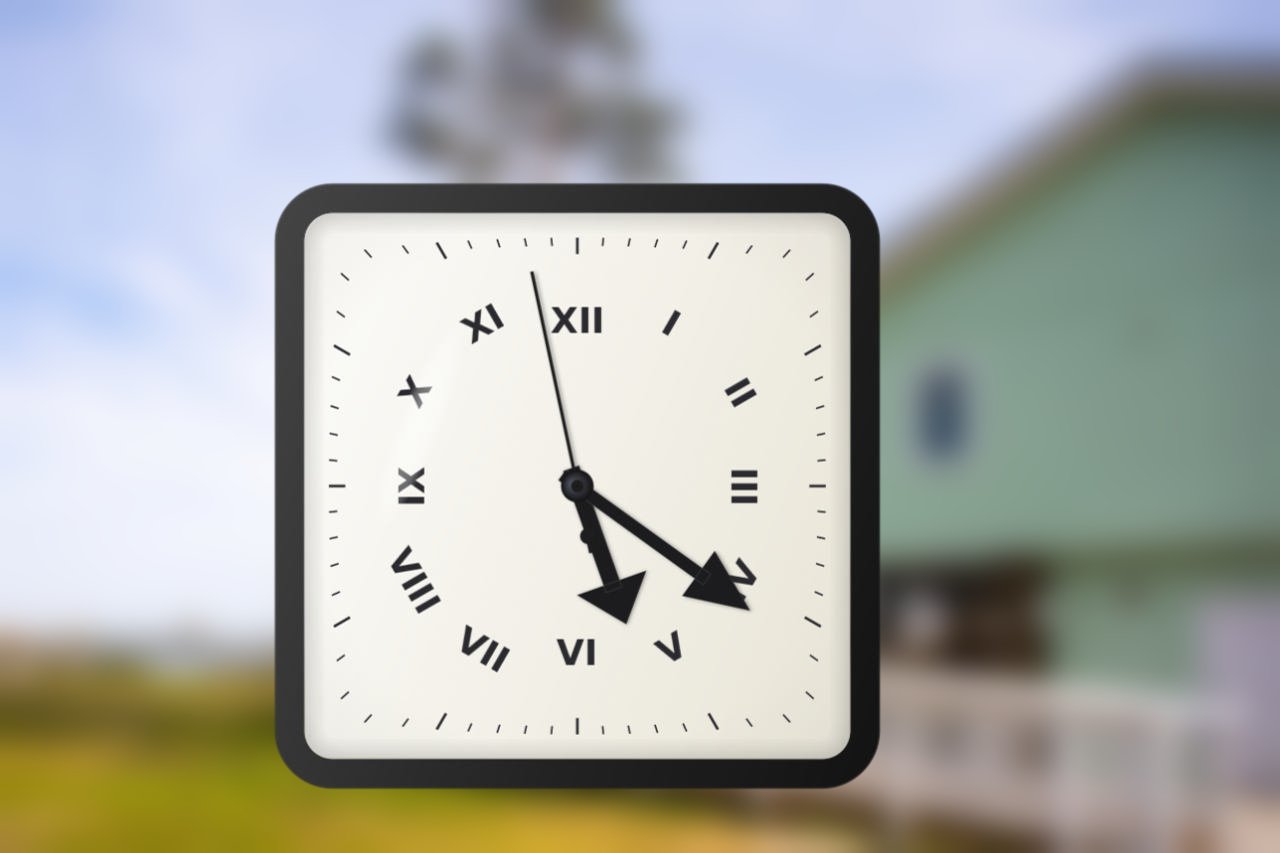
5,20,58
